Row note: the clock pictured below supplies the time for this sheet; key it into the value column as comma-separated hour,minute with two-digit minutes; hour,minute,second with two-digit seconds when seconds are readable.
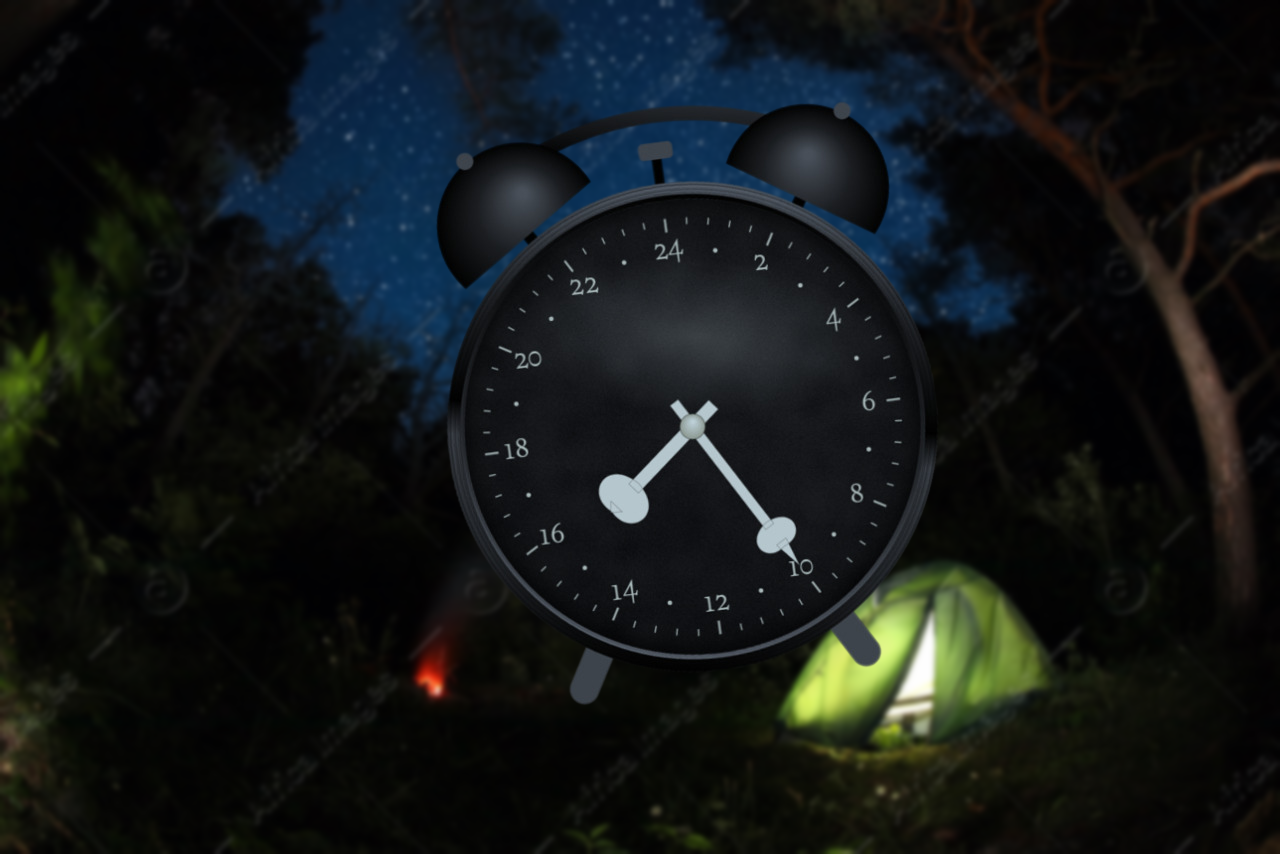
15,25
